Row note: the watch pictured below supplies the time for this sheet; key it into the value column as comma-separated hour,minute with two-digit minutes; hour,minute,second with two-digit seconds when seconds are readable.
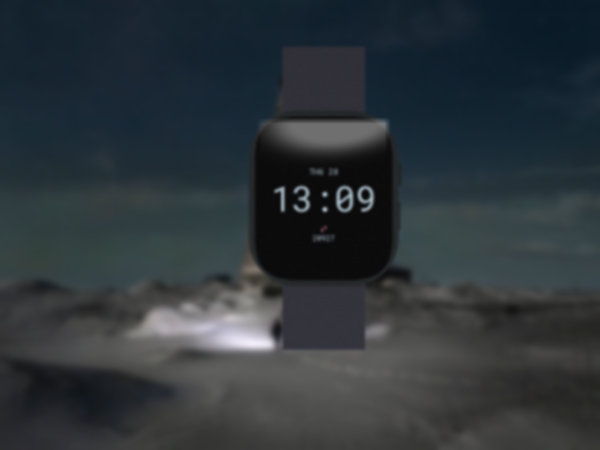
13,09
